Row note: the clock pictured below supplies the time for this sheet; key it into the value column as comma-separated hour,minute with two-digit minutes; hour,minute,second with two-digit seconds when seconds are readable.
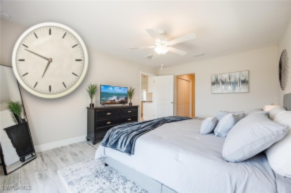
6,49
